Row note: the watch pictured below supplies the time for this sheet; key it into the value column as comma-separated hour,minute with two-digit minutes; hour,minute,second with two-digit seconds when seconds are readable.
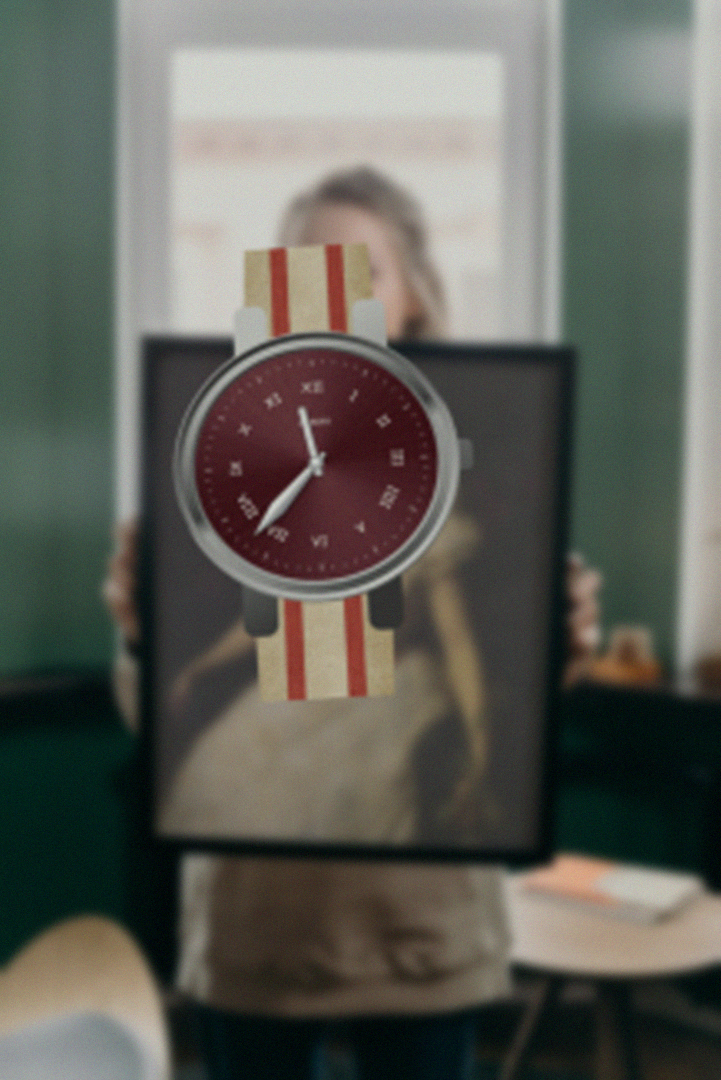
11,37
